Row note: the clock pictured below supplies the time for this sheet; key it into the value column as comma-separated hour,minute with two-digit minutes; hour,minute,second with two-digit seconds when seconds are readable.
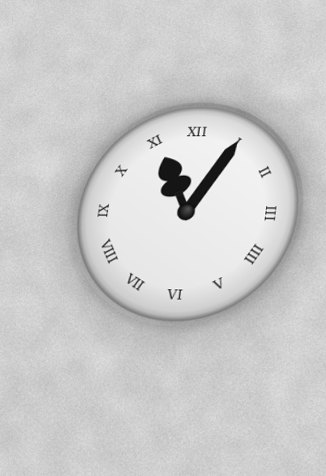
11,05
